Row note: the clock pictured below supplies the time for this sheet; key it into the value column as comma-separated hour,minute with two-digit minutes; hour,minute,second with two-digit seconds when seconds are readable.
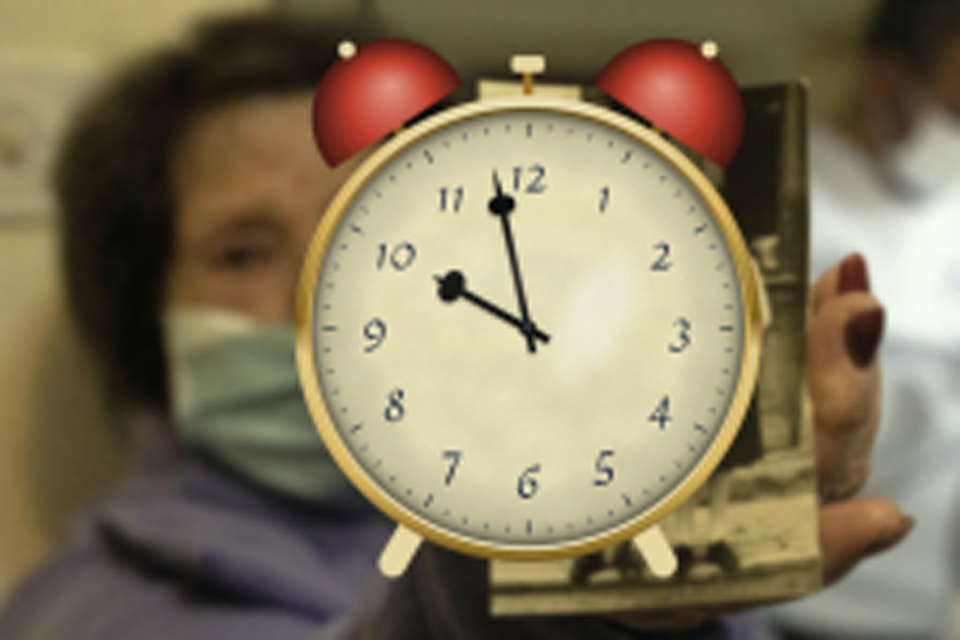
9,58
